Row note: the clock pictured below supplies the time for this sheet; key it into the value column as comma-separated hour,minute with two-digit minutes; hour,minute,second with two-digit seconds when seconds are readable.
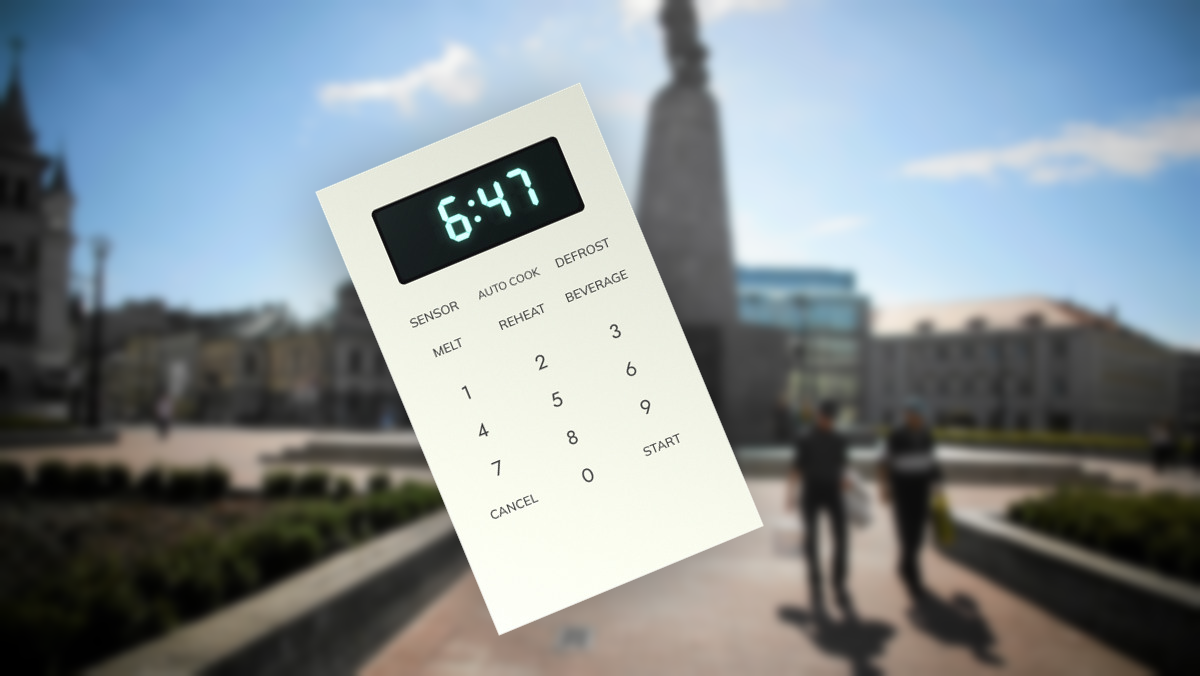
6,47
